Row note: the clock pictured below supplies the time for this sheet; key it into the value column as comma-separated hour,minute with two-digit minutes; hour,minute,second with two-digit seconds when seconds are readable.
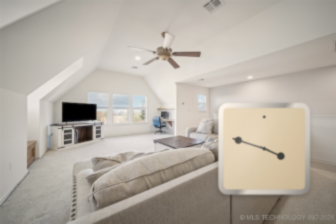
3,48
